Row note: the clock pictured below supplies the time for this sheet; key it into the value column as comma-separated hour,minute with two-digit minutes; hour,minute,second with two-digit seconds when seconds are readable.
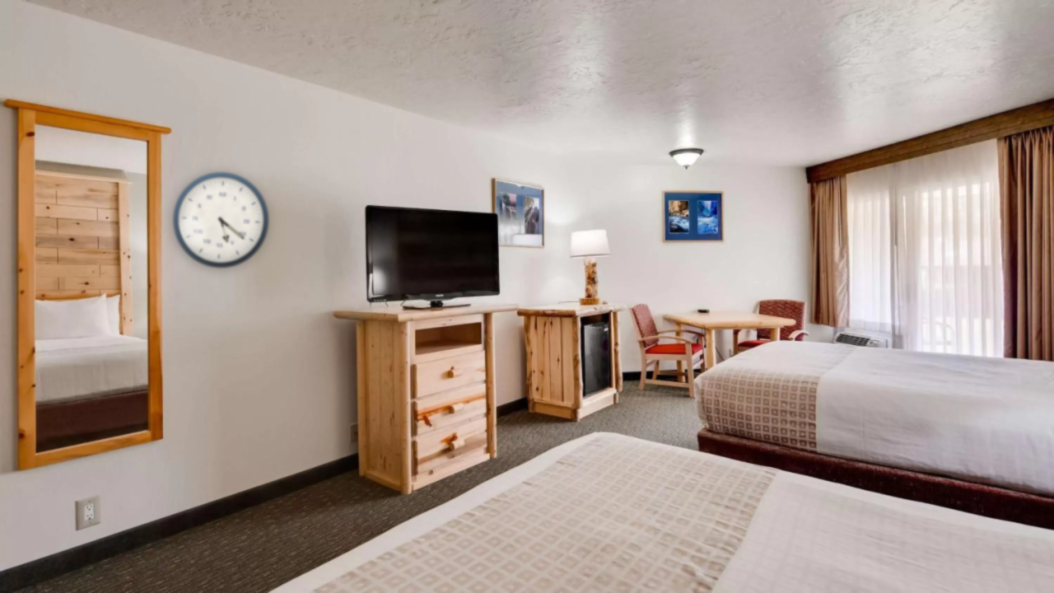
5,21
